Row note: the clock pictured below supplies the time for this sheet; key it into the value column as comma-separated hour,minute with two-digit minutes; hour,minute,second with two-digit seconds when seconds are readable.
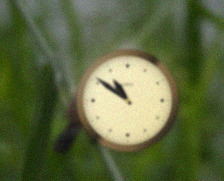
10,51
